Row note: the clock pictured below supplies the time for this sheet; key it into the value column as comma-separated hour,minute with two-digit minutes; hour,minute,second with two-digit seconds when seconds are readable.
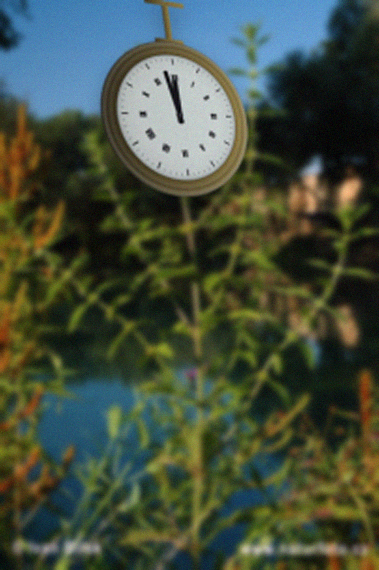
11,58
